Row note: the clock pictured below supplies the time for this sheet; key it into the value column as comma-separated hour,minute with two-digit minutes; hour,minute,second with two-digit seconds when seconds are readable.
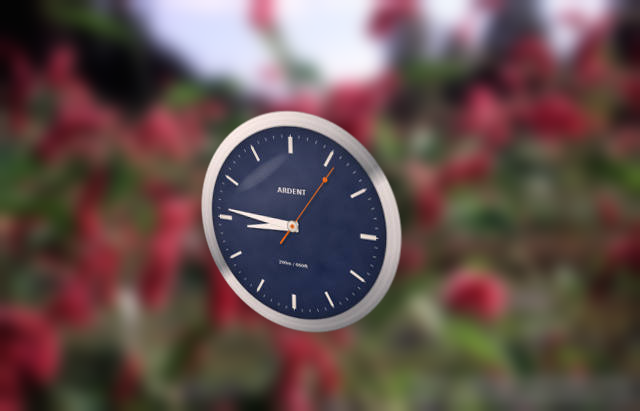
8,46,06
